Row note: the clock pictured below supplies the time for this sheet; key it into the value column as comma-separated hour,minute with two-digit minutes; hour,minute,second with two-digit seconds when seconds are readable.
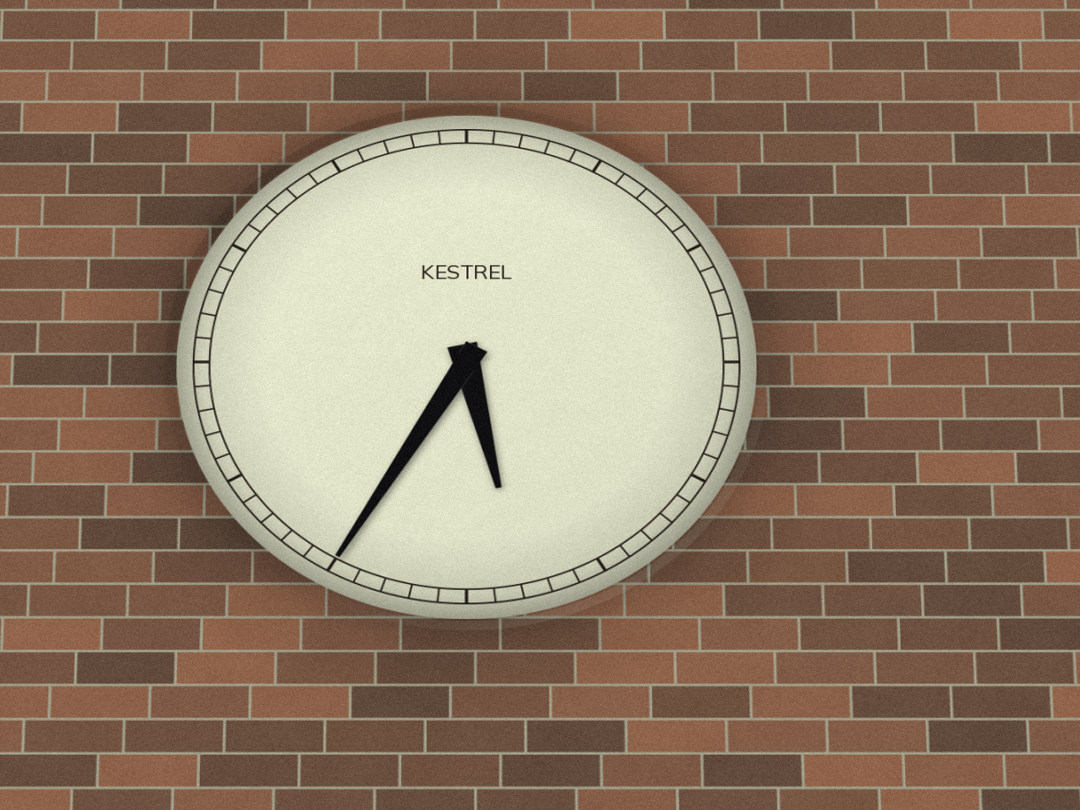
5,35
